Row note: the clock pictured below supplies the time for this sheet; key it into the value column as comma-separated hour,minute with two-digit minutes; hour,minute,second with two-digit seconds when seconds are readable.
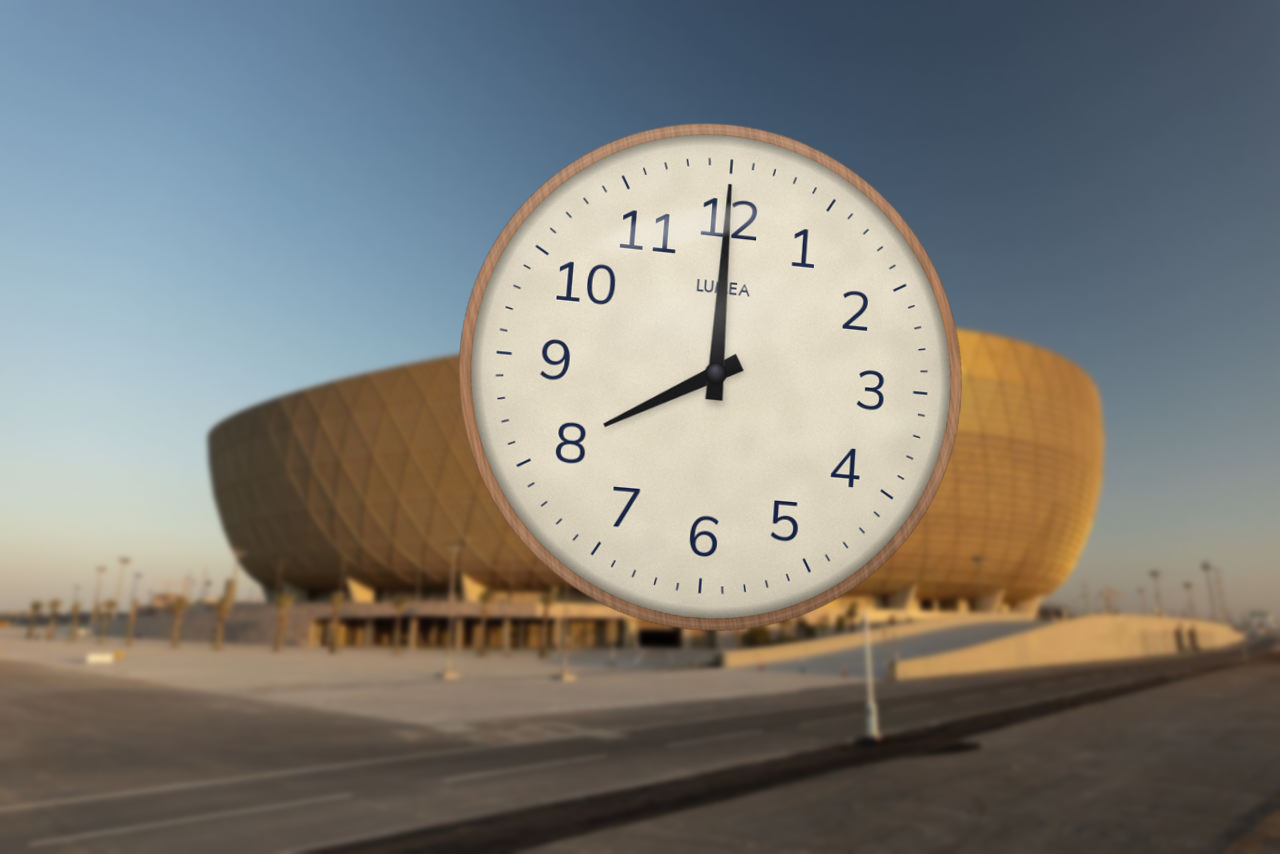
8,00
